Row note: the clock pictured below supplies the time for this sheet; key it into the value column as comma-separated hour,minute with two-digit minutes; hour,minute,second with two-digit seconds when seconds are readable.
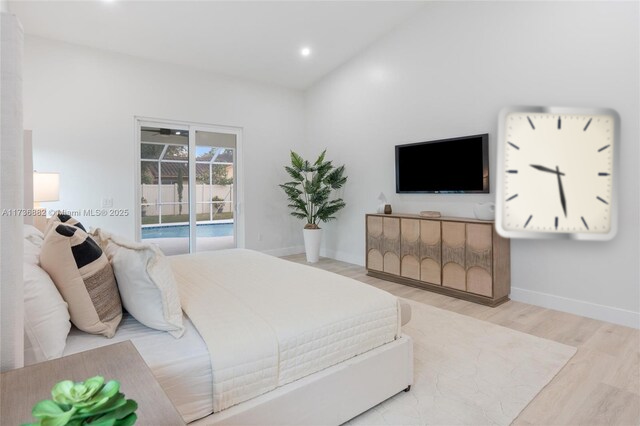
9,28
